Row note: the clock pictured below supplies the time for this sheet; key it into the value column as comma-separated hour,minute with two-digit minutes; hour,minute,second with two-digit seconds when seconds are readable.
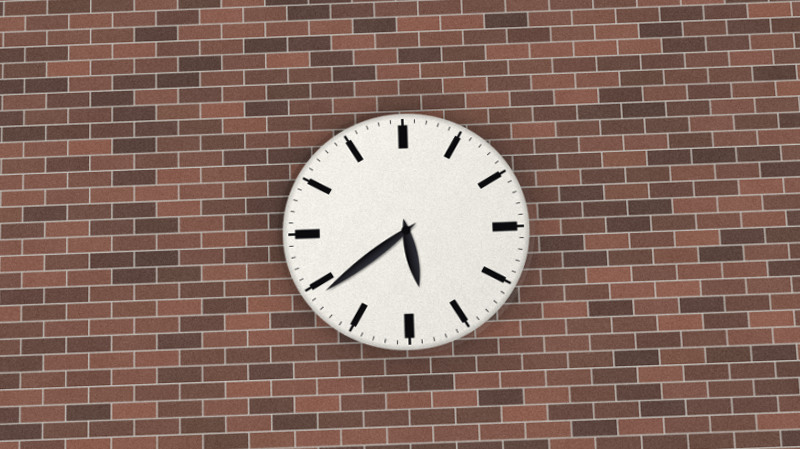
5,39
